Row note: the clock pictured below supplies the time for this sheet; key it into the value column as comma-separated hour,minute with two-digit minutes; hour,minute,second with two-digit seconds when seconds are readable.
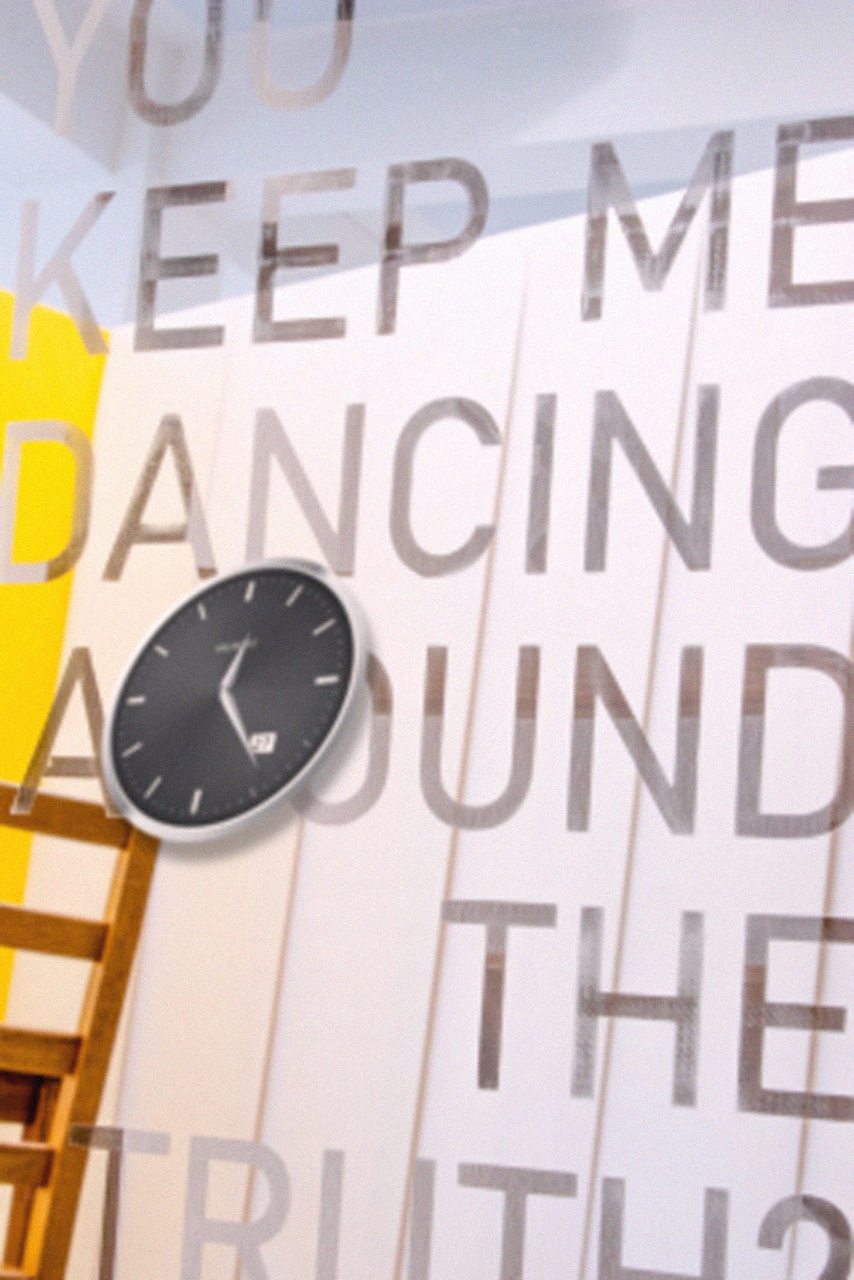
12,24
